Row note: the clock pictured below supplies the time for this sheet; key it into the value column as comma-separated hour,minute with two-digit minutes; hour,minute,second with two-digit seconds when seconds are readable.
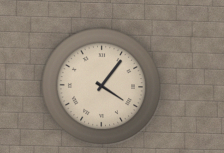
4,06
